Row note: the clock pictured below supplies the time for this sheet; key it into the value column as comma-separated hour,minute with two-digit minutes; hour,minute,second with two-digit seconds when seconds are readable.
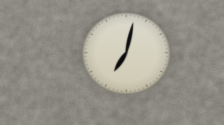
7,02
